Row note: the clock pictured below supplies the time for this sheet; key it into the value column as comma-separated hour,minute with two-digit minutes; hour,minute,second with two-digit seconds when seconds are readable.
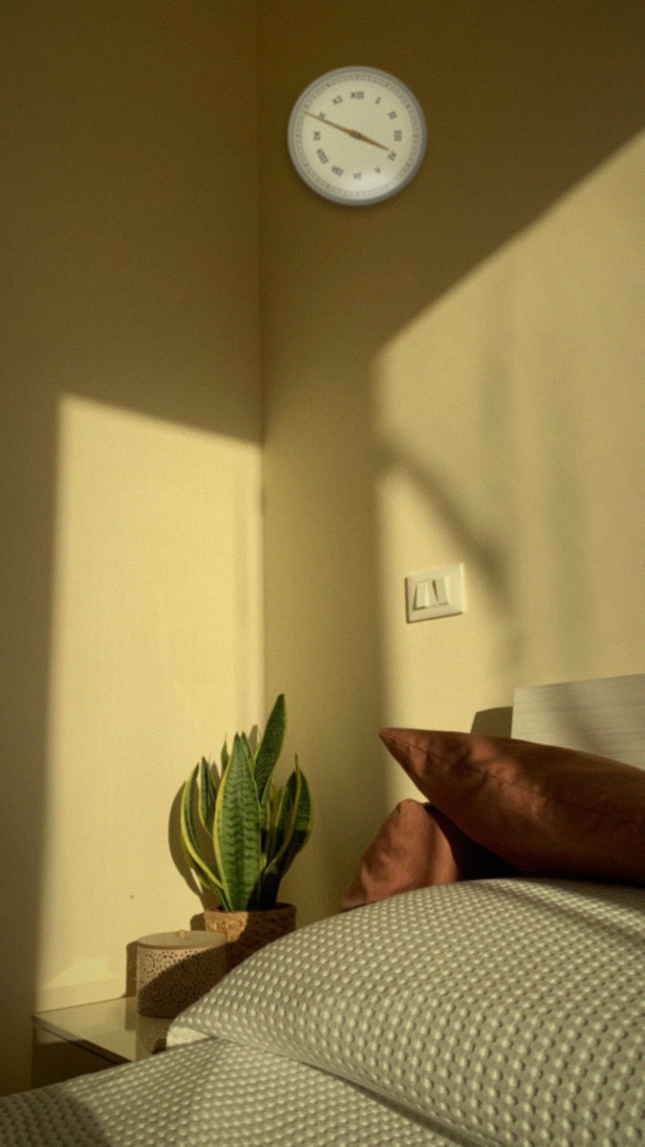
3,49
